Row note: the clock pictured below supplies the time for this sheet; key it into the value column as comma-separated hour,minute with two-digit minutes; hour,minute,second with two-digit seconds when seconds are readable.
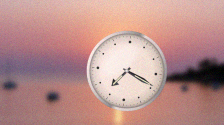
7,19
